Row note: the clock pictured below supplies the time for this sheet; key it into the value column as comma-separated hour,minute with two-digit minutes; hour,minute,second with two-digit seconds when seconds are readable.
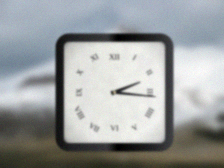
2,16
